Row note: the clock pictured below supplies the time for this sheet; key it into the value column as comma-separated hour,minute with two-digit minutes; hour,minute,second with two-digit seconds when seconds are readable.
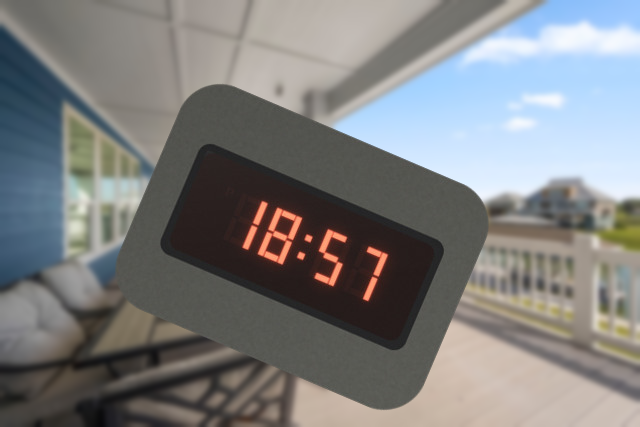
18,57
